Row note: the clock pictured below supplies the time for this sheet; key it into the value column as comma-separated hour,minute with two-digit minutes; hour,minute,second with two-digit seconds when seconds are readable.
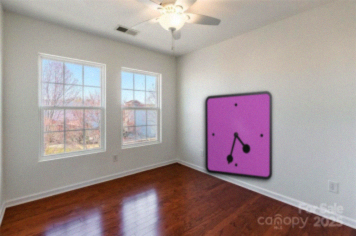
4,33
